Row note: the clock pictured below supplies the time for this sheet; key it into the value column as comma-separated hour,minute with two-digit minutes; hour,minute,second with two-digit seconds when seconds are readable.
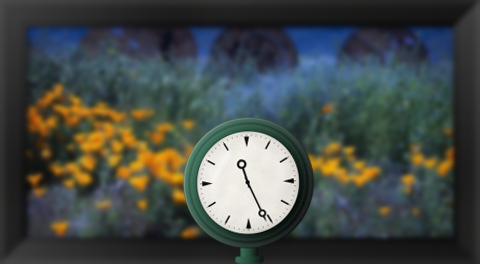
11,26
